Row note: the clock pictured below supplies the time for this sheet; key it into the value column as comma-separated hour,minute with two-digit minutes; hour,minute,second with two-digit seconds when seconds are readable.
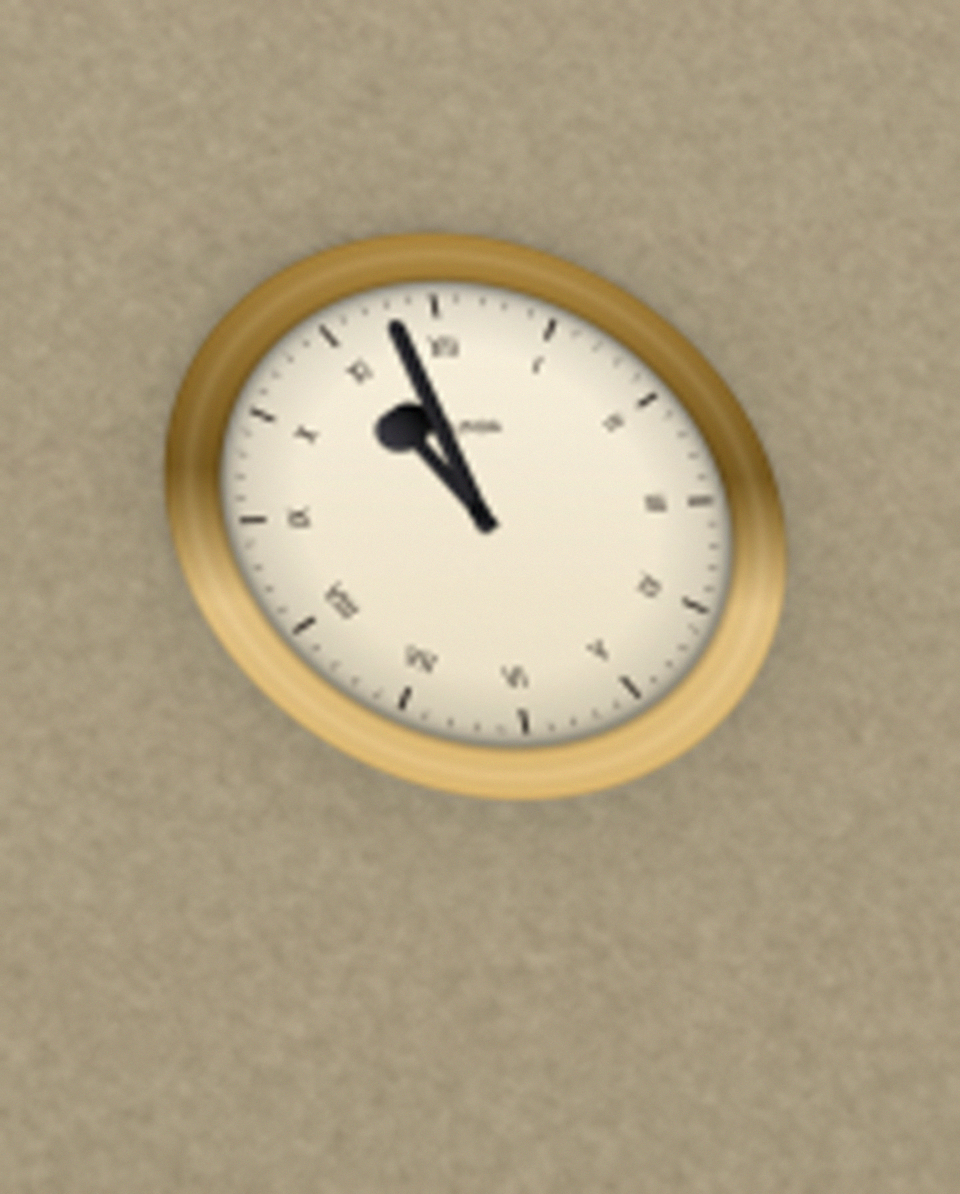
10,58
